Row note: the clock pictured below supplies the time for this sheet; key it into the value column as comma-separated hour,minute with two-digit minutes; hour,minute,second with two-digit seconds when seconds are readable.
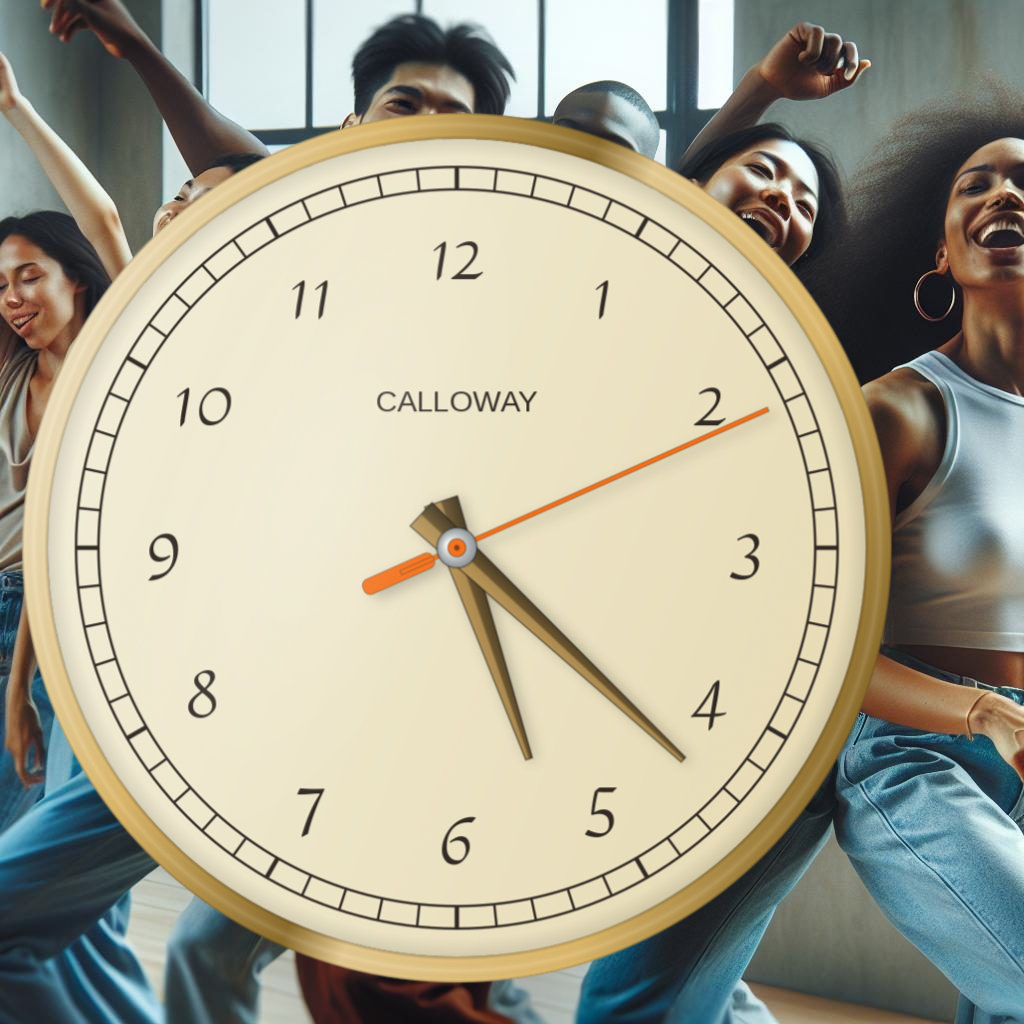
5,22,11
